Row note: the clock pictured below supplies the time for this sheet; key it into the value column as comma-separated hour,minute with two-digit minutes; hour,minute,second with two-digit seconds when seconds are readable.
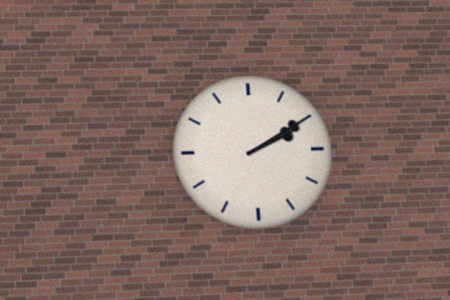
2,10
